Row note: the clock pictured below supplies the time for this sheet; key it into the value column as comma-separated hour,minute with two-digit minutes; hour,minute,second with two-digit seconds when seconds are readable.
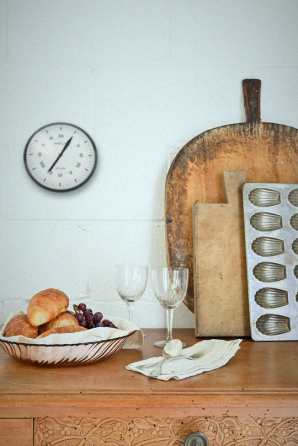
7,05
